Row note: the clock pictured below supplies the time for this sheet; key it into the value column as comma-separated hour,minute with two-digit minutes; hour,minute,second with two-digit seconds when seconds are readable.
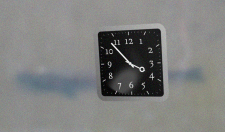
3,53
